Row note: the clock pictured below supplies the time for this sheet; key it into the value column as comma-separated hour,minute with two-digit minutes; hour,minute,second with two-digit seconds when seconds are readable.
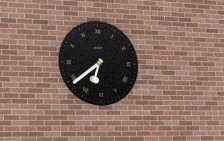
6,39
